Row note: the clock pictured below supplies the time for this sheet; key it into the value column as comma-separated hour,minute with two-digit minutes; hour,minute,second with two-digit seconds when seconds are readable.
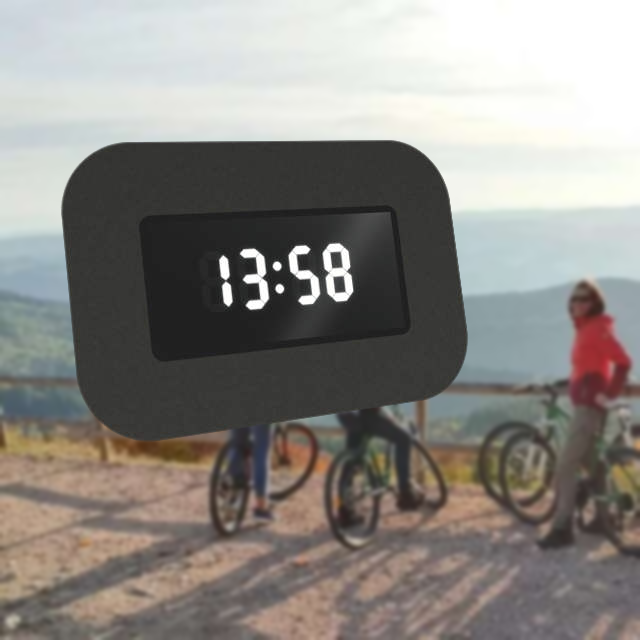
13,58
